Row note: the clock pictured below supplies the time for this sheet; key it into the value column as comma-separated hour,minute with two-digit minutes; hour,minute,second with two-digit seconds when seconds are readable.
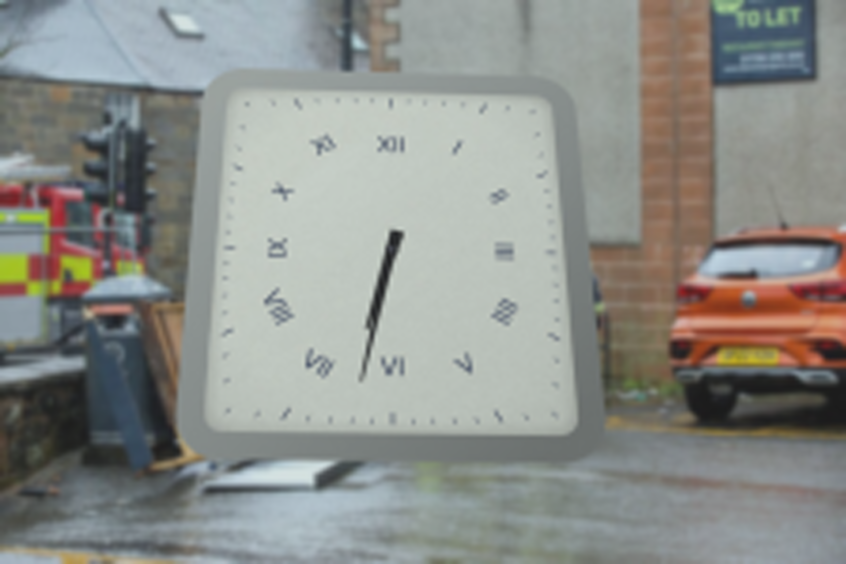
6,32
